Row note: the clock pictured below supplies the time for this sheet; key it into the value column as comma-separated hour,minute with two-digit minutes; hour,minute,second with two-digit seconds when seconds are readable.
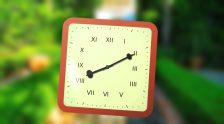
8,10
